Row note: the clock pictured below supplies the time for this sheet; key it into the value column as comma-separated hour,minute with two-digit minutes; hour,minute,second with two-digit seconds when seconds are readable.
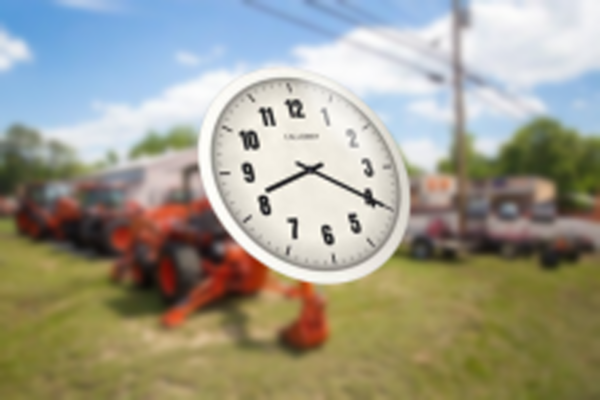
8,20
